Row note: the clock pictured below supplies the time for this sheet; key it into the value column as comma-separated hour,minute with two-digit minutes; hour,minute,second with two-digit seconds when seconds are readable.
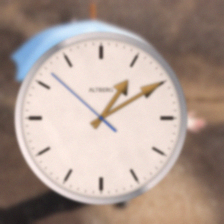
1,09,52
